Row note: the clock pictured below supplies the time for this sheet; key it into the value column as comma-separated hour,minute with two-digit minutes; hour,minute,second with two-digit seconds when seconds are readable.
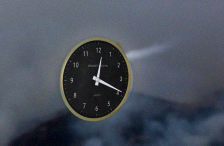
12,19
